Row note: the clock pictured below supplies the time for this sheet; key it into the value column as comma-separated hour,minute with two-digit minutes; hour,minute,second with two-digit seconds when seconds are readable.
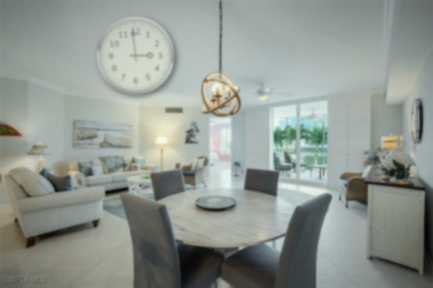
2,59
